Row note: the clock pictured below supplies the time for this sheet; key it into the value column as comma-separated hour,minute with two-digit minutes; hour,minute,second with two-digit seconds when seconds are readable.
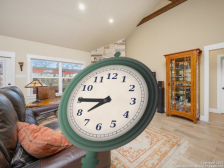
7,45
